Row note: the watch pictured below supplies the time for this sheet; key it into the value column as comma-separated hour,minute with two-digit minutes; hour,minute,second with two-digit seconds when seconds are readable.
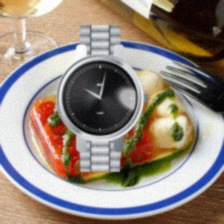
10,02
